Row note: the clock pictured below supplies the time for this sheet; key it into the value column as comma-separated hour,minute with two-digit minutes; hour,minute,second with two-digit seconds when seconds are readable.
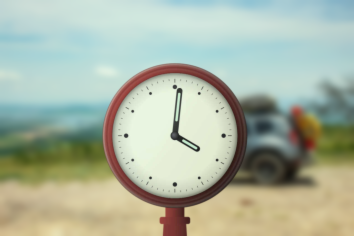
4,01
